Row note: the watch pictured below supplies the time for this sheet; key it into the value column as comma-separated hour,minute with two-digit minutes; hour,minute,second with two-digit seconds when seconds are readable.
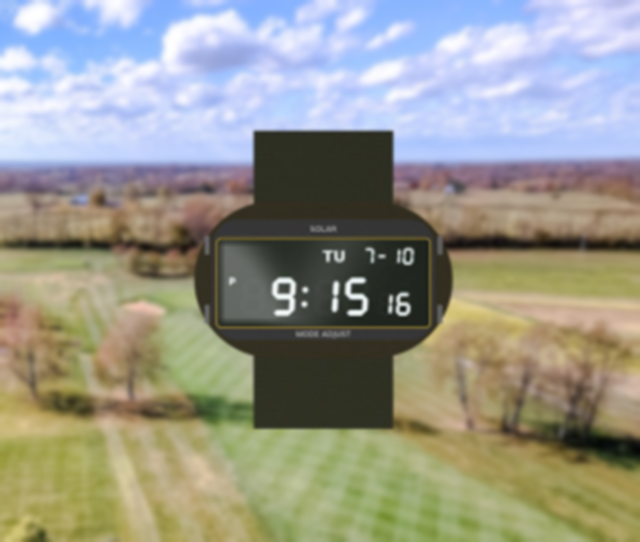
9,15,16
